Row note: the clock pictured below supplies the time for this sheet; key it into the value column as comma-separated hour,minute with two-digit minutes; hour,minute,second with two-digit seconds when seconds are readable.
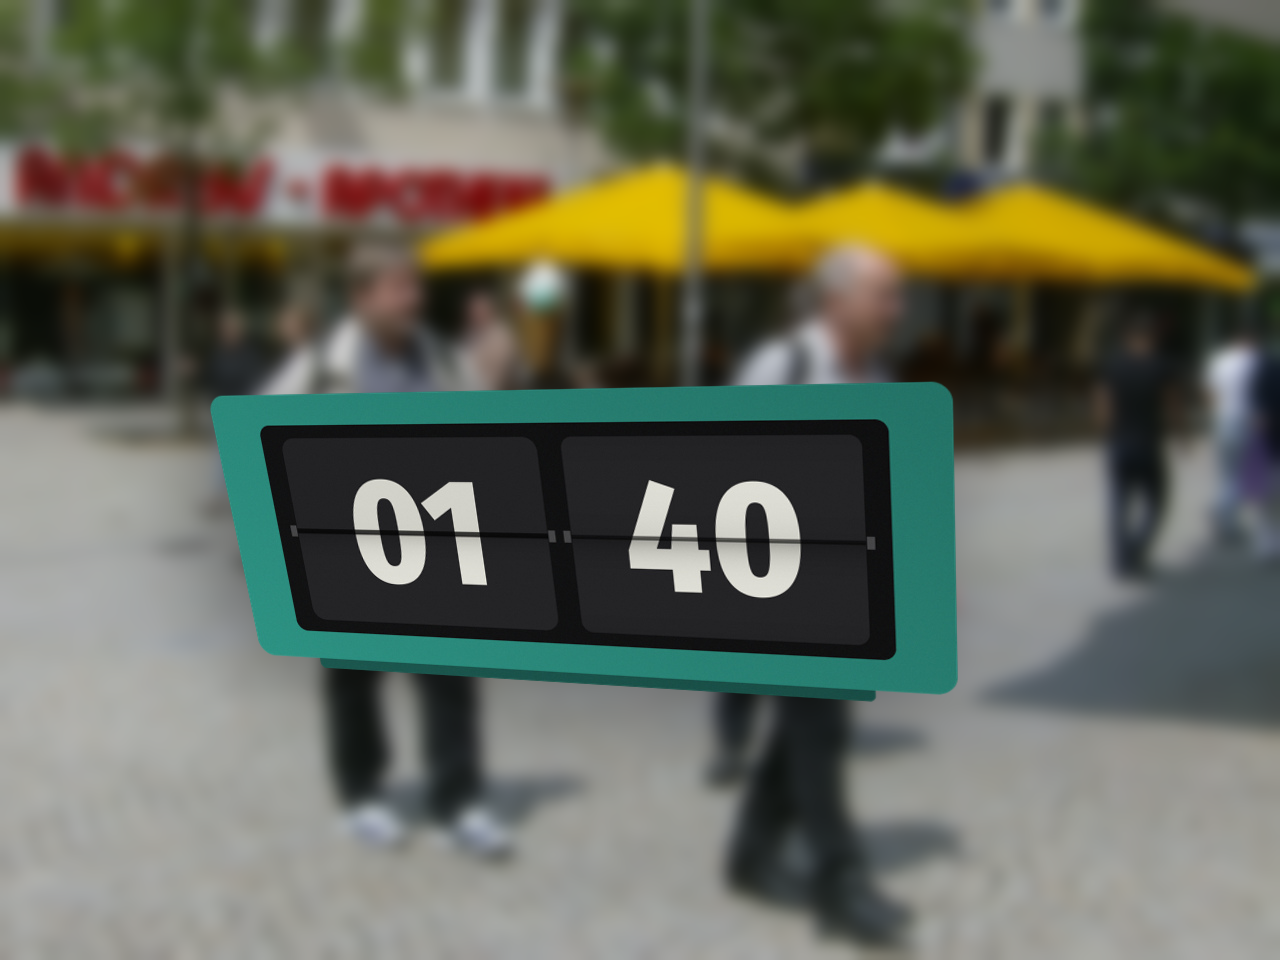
1,40
